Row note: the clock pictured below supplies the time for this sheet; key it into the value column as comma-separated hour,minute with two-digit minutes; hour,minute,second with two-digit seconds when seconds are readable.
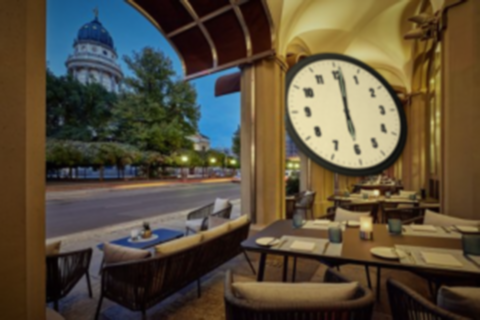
6,01
